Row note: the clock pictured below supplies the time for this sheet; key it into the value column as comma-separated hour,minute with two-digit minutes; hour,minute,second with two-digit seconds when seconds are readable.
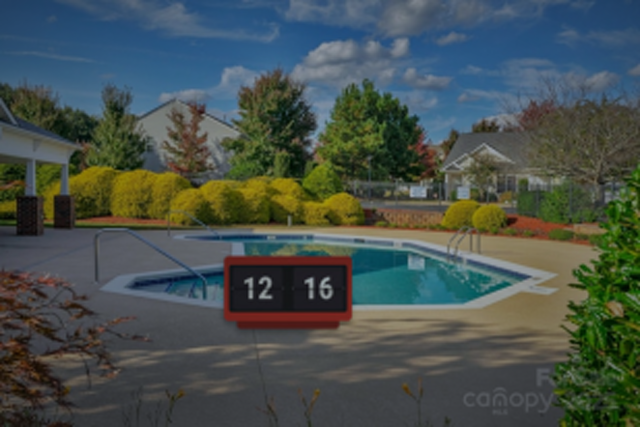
12,16
